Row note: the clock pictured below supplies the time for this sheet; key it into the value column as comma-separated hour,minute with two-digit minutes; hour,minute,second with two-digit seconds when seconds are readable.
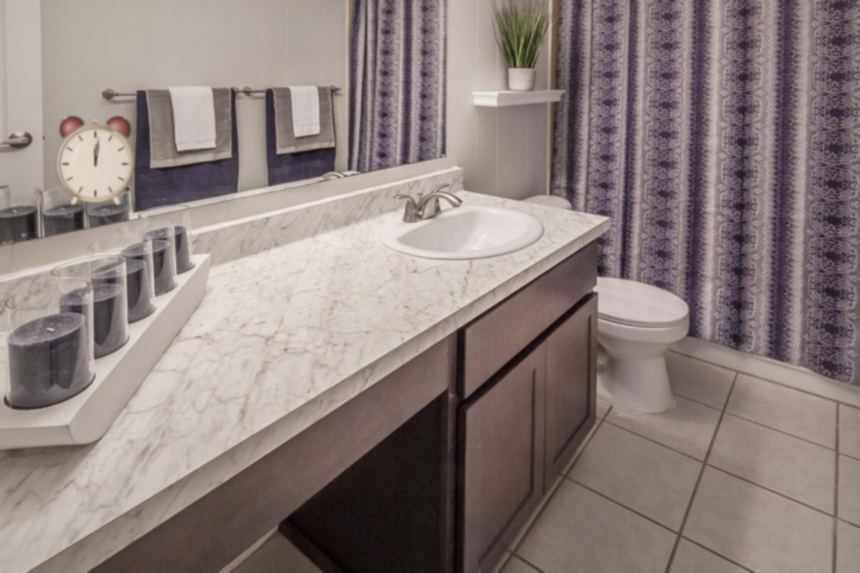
12,01
